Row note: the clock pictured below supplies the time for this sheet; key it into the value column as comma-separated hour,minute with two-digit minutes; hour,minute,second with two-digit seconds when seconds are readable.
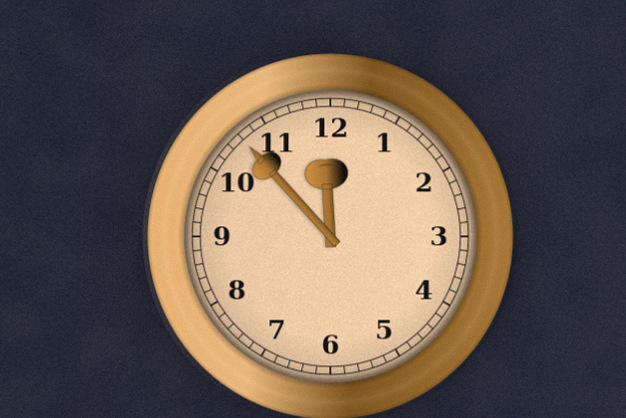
11,53
